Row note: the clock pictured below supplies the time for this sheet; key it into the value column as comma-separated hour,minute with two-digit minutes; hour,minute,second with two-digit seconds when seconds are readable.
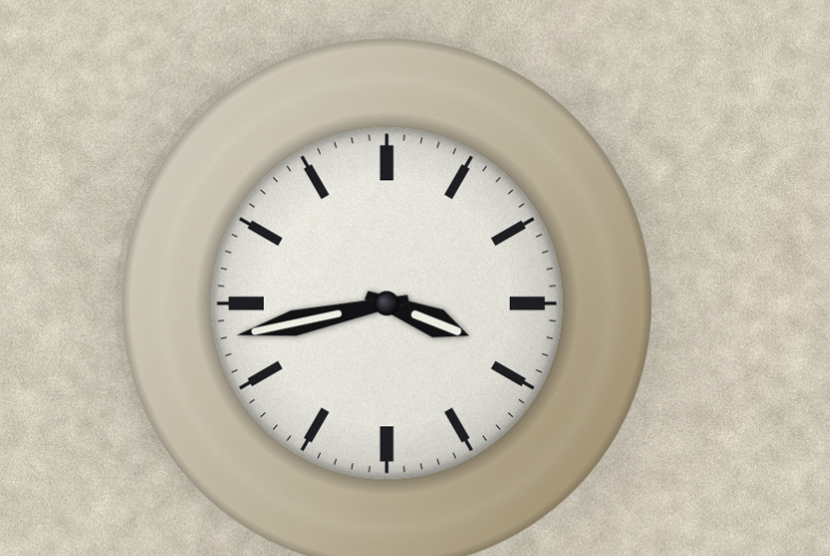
3,43
